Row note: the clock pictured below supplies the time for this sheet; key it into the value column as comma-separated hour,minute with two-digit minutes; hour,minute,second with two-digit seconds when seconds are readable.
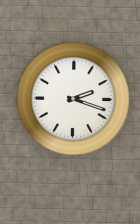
2,18
